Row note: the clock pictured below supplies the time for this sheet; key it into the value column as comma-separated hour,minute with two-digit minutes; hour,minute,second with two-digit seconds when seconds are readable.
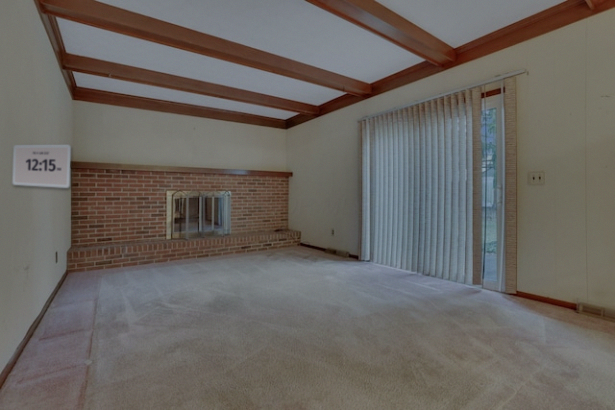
12,15
